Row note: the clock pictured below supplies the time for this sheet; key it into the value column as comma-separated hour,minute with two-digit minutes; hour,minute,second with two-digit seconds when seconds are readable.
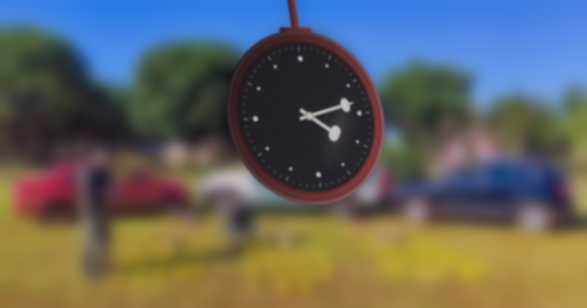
4,13
